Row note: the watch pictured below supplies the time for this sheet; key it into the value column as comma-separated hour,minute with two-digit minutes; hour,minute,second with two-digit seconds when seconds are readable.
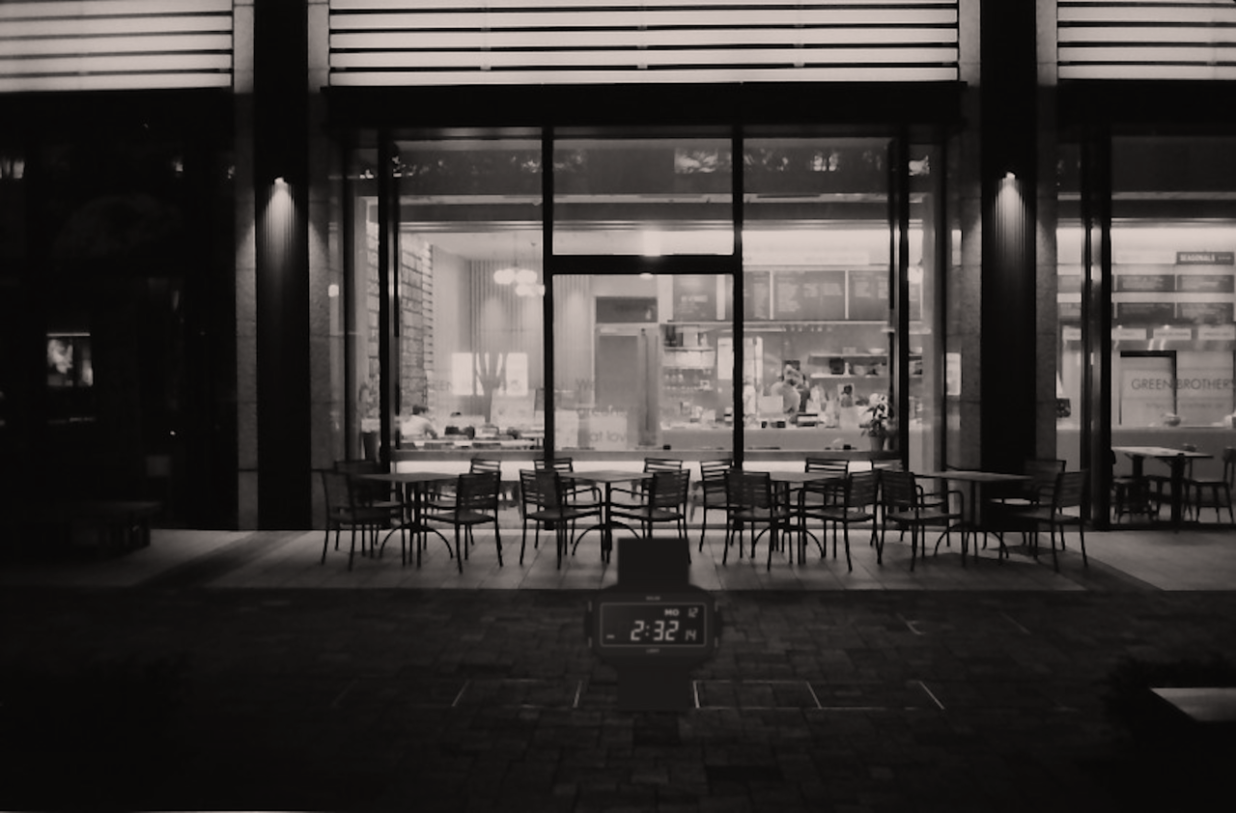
2,32
